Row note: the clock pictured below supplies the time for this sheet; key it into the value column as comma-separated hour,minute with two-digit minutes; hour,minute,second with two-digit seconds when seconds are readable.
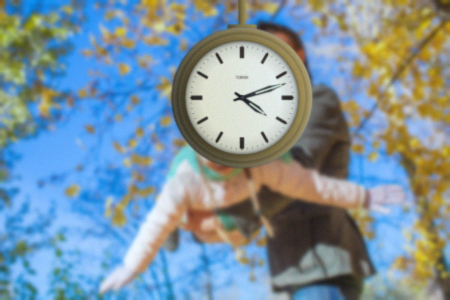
4,12
